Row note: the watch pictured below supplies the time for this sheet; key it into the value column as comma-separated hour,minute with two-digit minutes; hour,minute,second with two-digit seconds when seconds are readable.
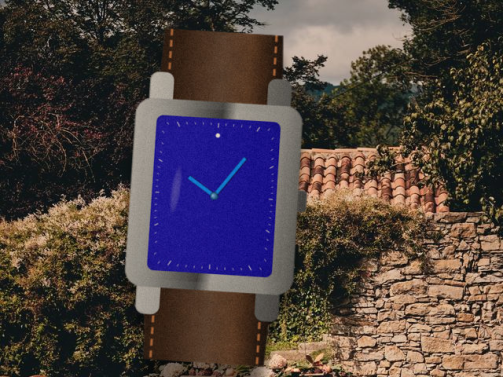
10,06
